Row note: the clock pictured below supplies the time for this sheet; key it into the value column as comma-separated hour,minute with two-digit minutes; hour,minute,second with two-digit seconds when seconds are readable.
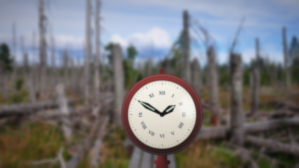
1,50
